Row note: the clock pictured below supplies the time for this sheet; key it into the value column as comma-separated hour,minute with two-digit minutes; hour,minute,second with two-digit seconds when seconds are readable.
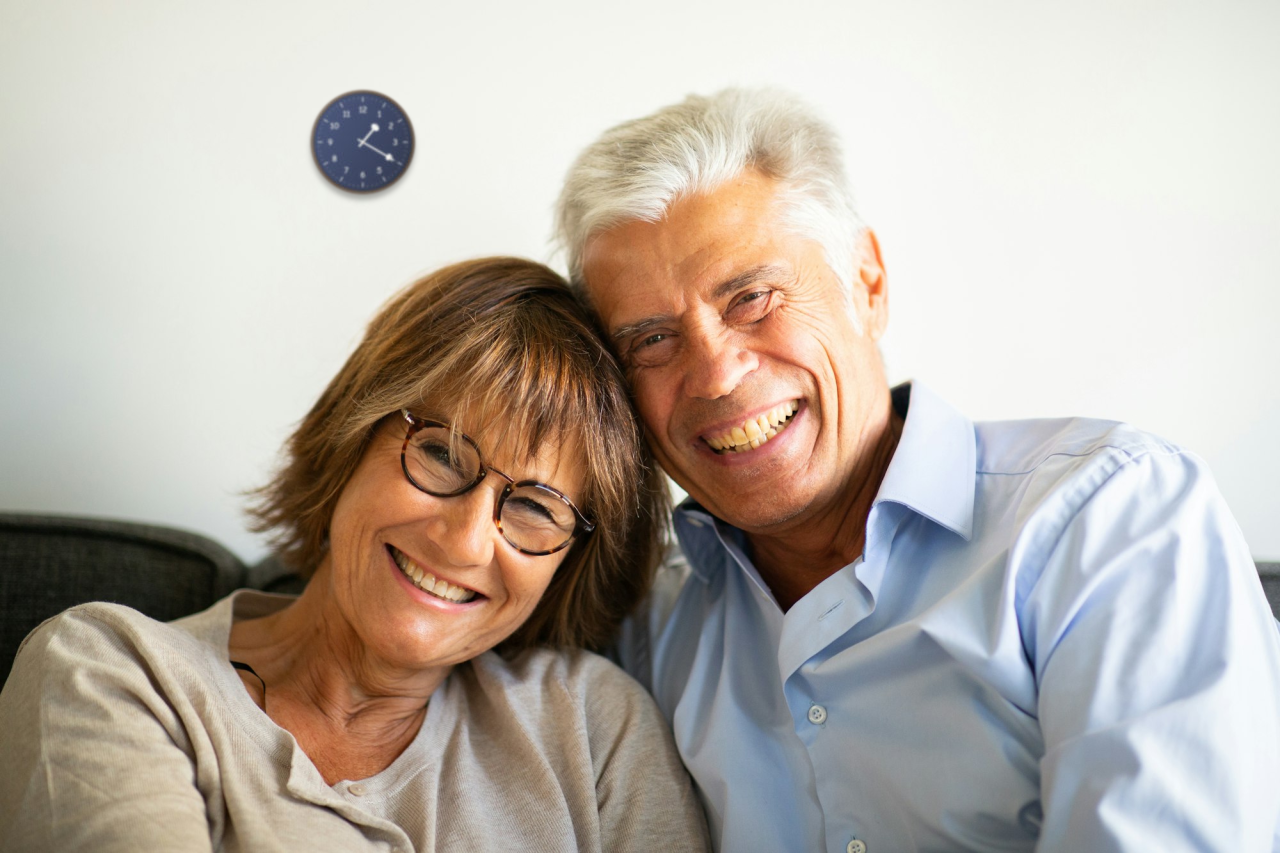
1,20
